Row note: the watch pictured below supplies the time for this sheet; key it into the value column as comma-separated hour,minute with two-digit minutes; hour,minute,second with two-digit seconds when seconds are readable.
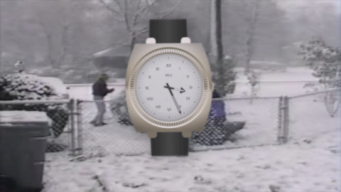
3,26
